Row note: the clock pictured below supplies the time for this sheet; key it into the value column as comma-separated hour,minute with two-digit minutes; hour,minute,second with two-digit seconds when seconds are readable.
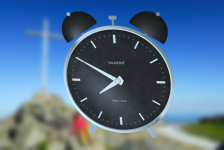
7,50
